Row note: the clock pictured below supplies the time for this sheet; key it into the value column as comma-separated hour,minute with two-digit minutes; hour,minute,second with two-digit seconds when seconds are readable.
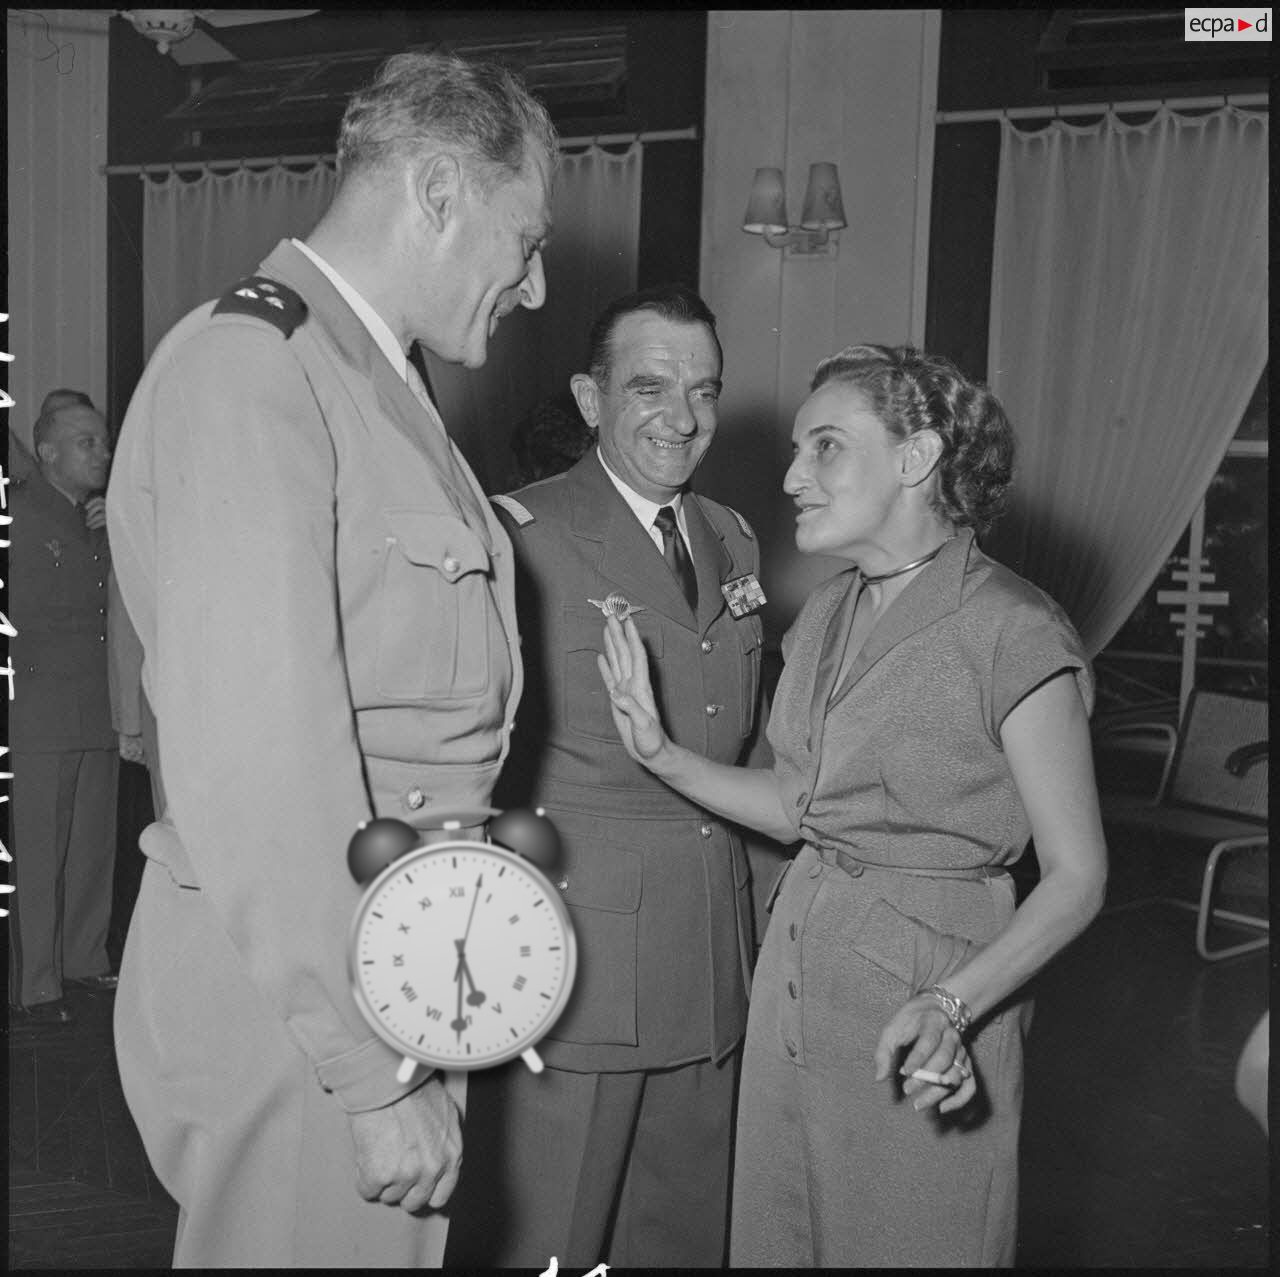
5,31,03
